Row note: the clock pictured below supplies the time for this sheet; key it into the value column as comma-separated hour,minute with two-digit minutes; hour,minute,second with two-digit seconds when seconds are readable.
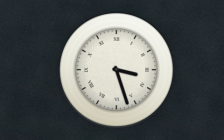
3,27
